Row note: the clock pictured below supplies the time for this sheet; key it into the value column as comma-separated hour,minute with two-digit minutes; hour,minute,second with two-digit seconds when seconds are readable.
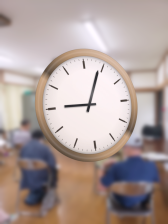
9,04
